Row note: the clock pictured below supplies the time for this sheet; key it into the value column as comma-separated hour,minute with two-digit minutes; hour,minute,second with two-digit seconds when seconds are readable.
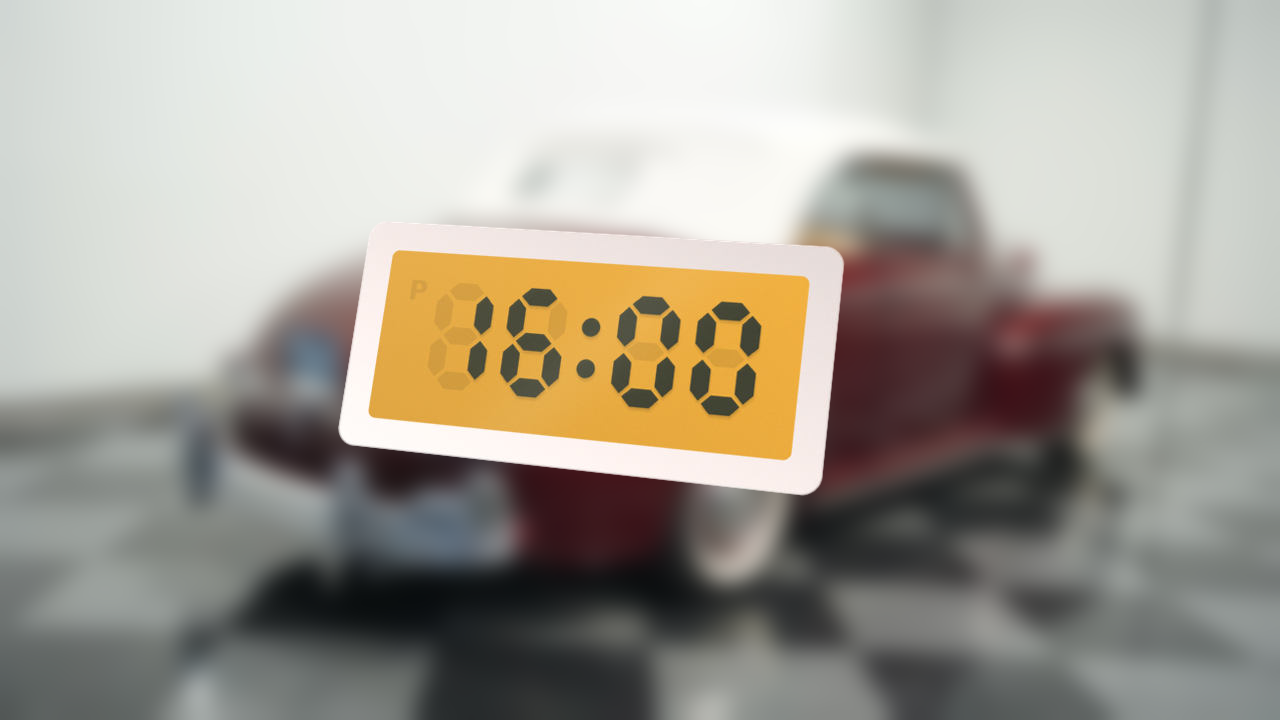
16,00
